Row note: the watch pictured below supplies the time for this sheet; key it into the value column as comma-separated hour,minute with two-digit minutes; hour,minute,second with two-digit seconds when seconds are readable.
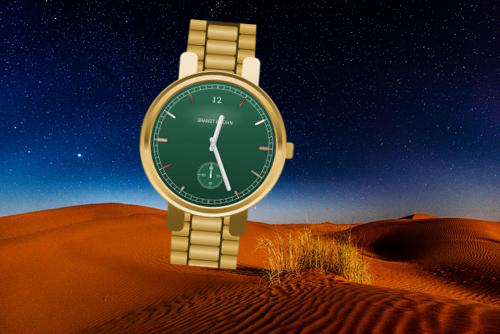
12,26
